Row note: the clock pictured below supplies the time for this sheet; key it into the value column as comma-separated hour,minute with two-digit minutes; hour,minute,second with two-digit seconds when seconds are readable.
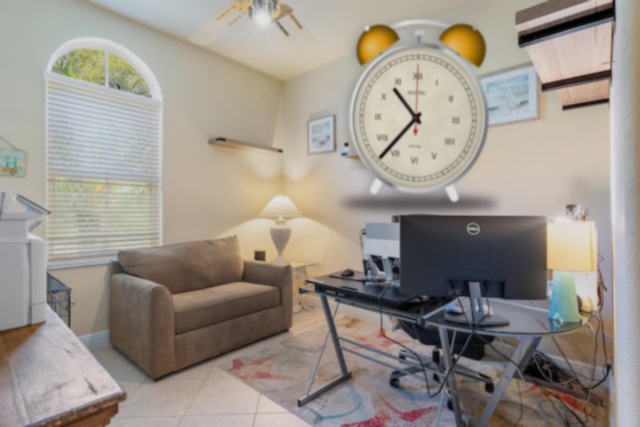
10,37,00
